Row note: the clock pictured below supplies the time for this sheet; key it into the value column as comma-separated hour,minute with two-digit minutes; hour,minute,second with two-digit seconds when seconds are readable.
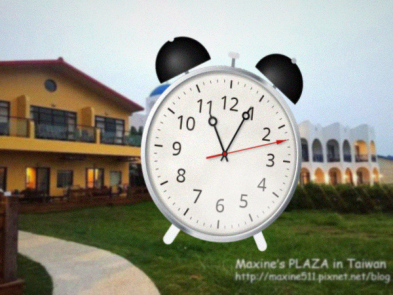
11,04,12
